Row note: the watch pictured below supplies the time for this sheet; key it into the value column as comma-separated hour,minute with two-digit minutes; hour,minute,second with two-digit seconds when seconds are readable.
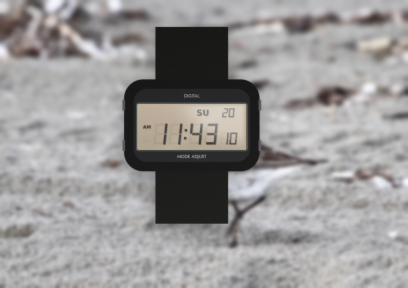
11,43,10
